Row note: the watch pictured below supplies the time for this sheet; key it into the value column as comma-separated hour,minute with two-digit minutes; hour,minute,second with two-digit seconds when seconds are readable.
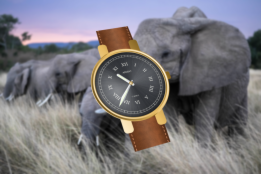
10,37
